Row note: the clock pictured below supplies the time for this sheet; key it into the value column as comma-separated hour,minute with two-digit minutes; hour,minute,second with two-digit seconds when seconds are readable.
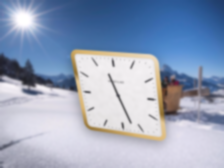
11,27
